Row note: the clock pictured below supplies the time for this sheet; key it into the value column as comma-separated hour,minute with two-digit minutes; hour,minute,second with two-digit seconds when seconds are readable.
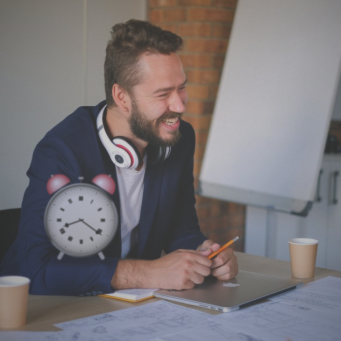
8,21
